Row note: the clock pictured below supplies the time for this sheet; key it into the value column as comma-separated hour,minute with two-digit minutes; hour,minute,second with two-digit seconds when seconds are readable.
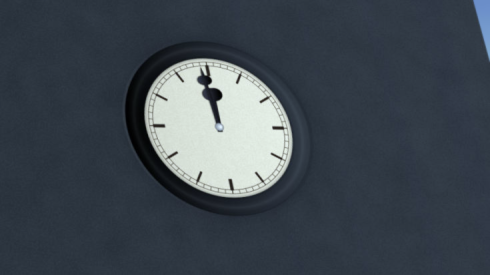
11,59
